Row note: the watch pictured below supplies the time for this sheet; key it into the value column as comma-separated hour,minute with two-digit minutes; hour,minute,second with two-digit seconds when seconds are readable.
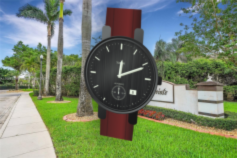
12,11
